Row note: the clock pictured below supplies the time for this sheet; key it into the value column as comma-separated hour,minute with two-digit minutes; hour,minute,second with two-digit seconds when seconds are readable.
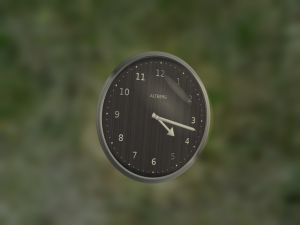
4,17
